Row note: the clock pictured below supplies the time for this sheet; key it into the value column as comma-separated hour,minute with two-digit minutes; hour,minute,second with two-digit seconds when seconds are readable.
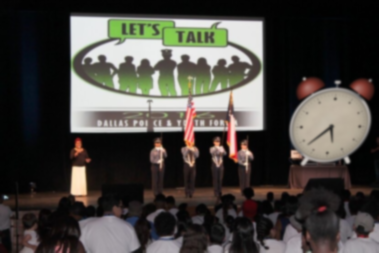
5,38
